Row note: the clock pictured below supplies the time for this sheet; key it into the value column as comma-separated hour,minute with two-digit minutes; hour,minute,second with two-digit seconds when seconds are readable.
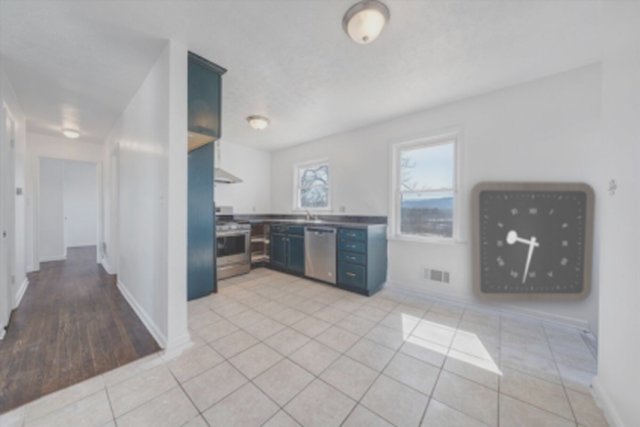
9,32
